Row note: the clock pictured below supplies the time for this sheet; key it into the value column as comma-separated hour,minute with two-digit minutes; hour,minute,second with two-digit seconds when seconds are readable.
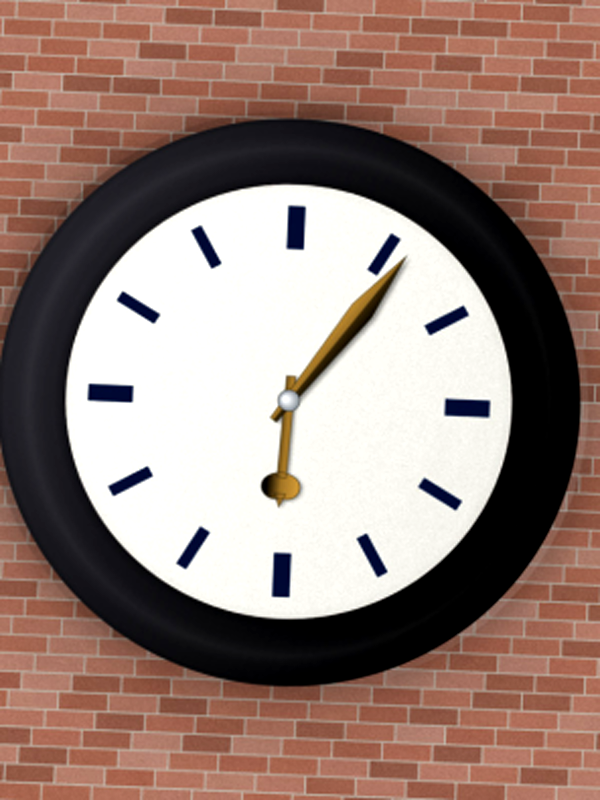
6,06
